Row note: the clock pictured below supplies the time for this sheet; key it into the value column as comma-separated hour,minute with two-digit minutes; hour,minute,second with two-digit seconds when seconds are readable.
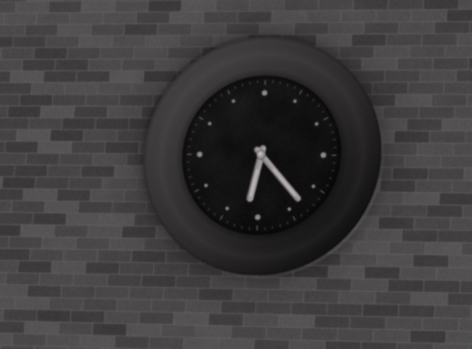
6,23
